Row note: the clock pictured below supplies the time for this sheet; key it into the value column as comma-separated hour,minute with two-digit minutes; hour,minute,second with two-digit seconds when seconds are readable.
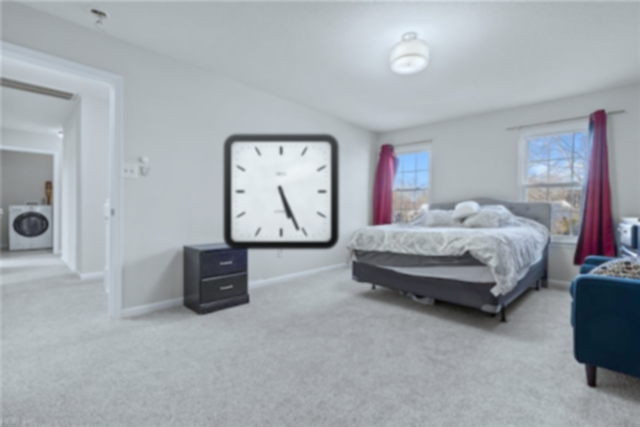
5,26
